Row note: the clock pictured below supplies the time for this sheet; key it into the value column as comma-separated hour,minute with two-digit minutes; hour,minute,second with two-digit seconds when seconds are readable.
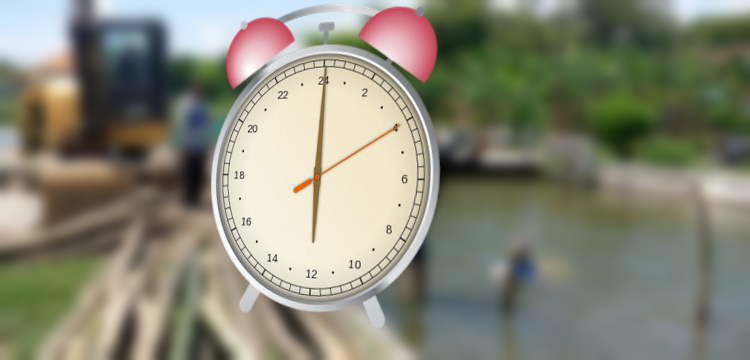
12,00,10
